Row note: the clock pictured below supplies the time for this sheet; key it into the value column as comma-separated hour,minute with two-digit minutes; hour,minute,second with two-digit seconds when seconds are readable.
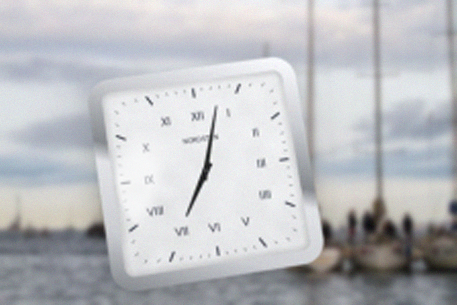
7,03
